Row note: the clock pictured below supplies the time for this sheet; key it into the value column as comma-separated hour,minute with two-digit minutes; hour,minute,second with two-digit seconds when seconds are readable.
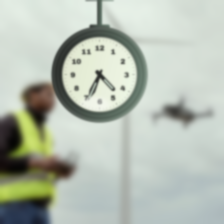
4,34
